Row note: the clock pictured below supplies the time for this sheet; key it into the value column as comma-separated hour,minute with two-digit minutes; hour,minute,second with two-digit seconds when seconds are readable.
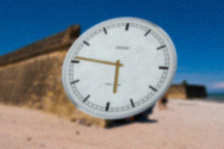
5,46
